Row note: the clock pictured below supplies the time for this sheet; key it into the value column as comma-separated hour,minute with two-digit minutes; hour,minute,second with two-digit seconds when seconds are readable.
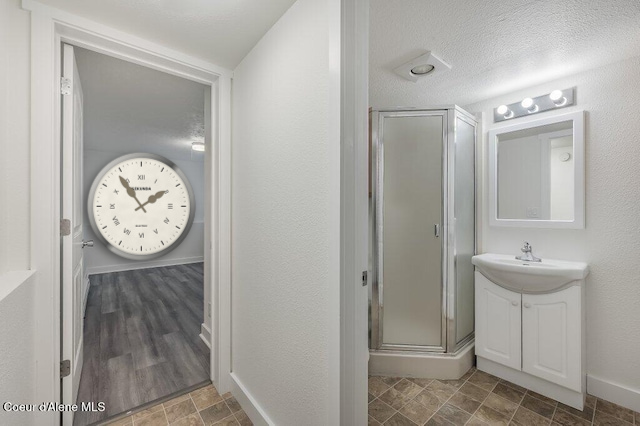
1,54
